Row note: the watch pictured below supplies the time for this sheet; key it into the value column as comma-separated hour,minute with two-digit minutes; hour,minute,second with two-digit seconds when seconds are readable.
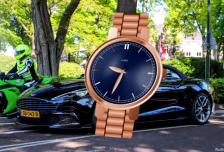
9,33
